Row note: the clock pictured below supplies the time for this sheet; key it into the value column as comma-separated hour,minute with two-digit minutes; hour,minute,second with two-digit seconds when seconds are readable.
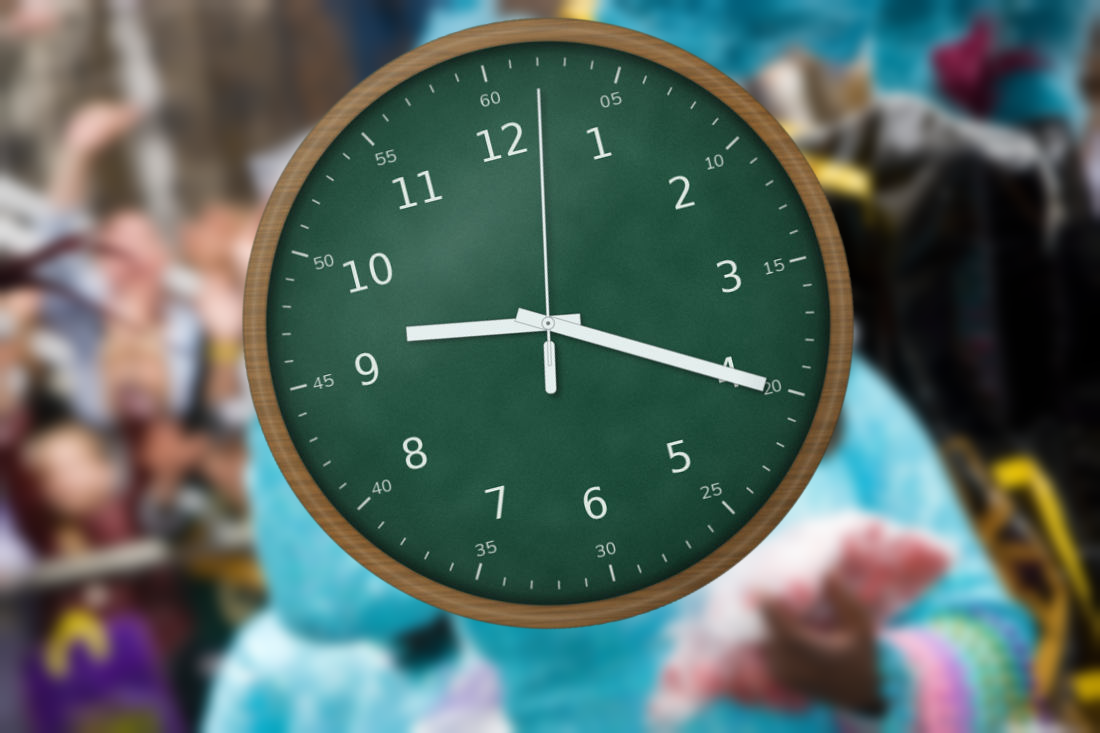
9,20,02
